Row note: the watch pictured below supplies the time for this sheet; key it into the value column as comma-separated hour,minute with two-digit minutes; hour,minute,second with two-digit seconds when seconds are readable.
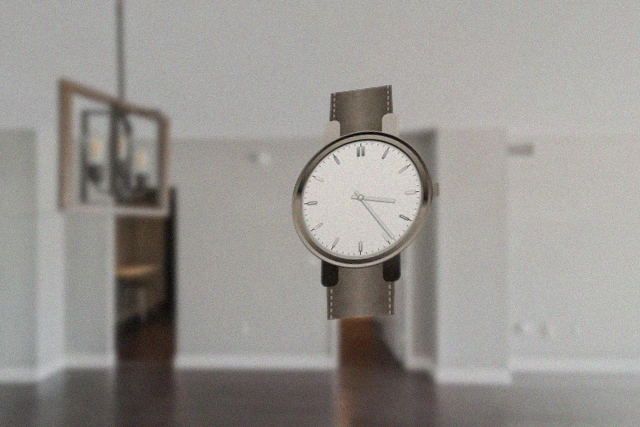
3,24
